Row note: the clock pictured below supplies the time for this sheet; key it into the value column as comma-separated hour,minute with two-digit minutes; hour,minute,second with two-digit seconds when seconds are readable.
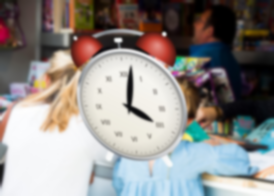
4,02
